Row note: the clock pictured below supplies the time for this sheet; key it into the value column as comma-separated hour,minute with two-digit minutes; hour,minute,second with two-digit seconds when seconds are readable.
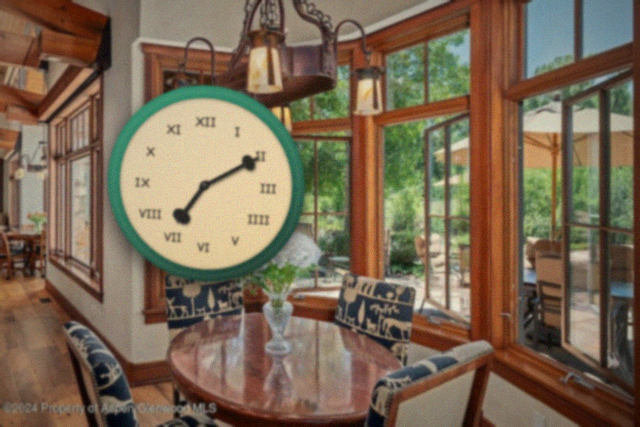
7,10
